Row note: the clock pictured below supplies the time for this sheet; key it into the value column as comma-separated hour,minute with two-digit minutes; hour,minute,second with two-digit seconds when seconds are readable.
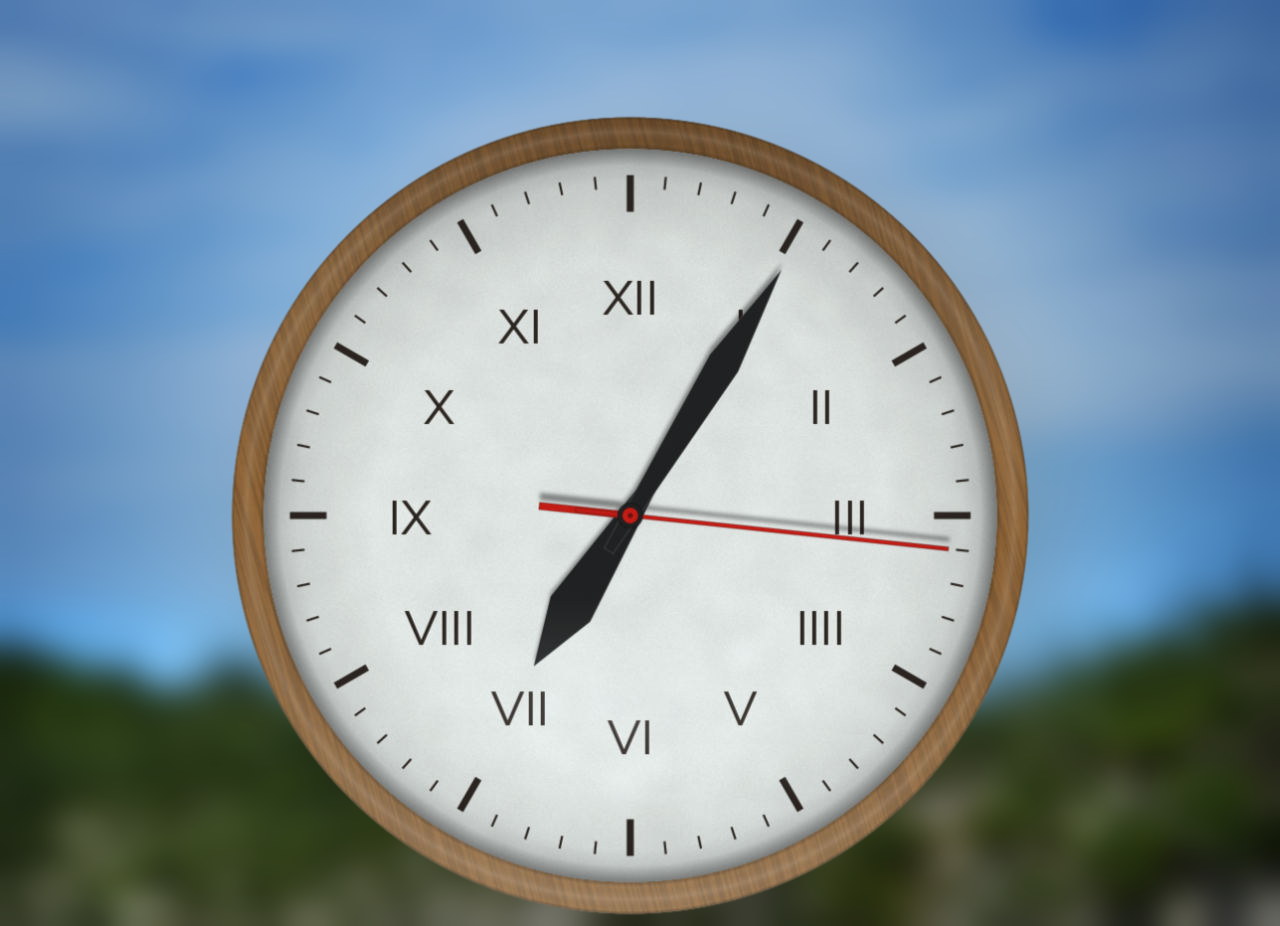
7,05,16
